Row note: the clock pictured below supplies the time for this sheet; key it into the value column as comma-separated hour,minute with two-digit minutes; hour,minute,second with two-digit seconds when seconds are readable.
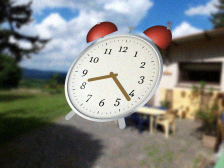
8,22
